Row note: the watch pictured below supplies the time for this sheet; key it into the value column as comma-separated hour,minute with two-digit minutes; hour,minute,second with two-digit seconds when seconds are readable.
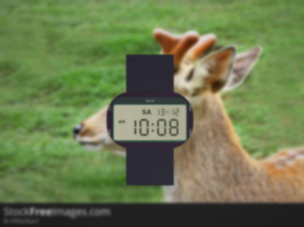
10,08
